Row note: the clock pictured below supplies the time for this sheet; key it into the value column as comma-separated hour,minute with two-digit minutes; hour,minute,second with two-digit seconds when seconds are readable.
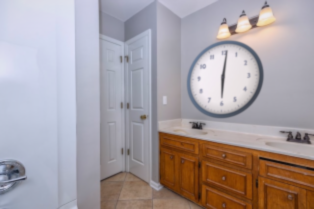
6,01
